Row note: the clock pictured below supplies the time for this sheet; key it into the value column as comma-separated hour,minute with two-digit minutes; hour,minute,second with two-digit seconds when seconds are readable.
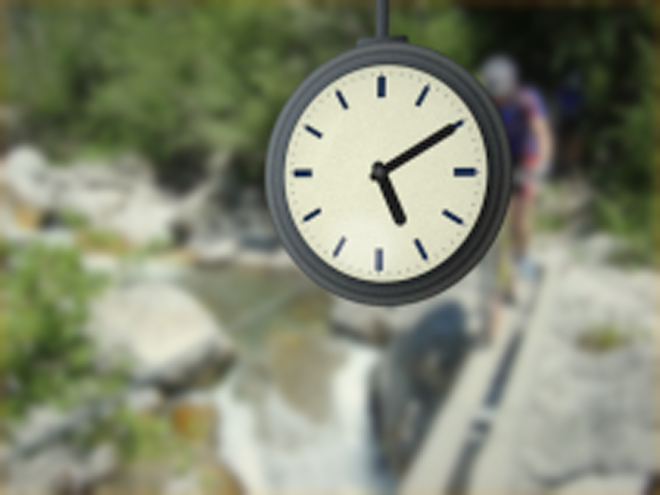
5,10
